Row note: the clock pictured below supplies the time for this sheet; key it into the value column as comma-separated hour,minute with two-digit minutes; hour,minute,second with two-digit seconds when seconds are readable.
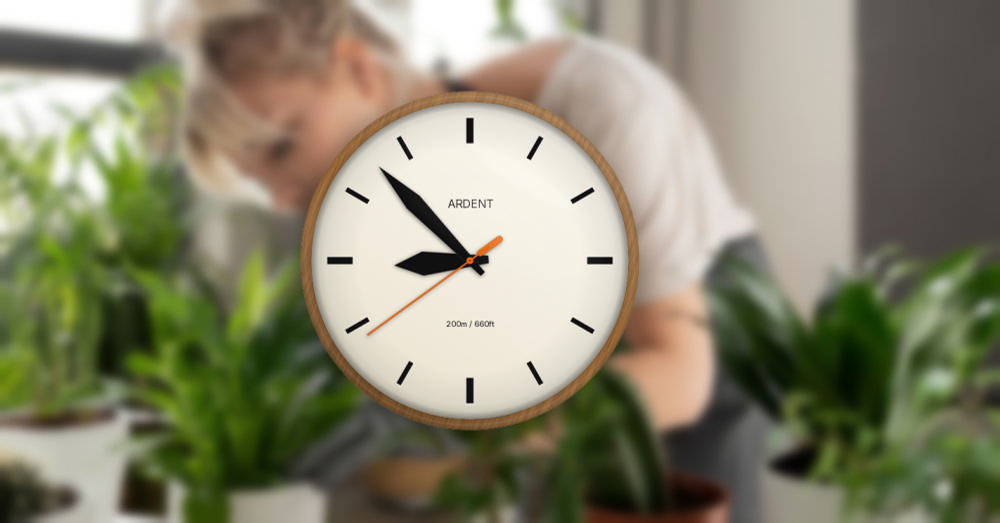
8,52,39
